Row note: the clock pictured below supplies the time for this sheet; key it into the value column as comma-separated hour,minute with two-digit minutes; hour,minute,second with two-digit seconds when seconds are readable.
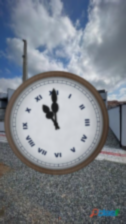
11,00
